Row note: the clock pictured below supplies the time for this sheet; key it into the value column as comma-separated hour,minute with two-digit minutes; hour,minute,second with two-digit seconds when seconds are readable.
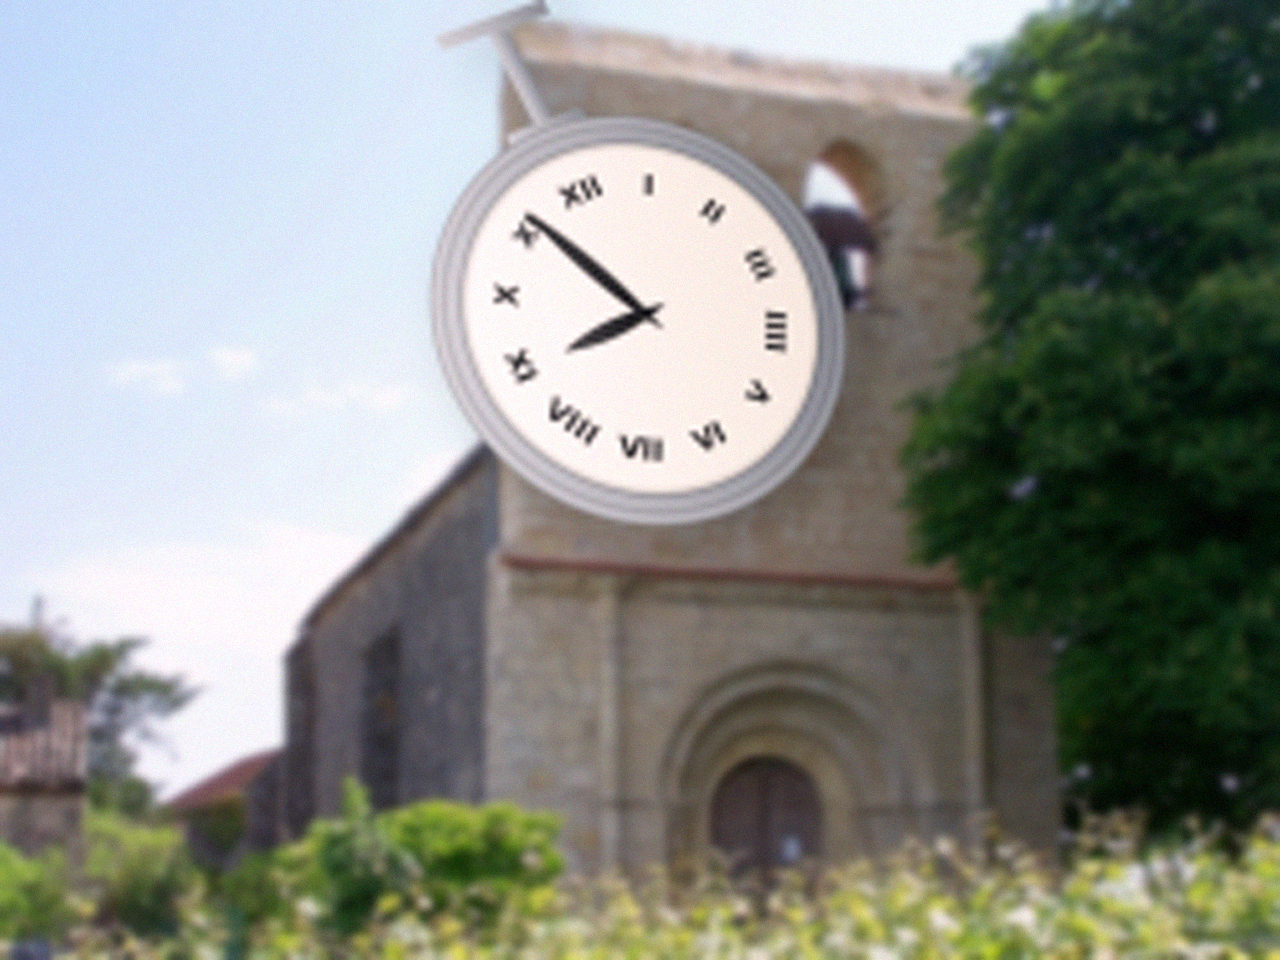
8,56
